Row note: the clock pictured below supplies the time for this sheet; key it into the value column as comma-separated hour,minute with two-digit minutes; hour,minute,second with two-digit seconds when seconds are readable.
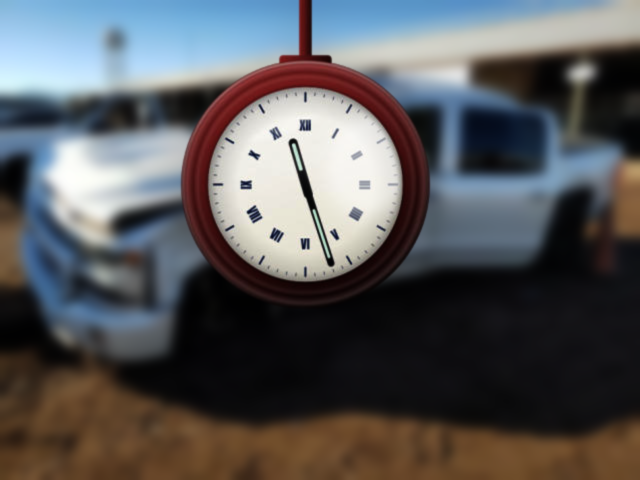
11,27
